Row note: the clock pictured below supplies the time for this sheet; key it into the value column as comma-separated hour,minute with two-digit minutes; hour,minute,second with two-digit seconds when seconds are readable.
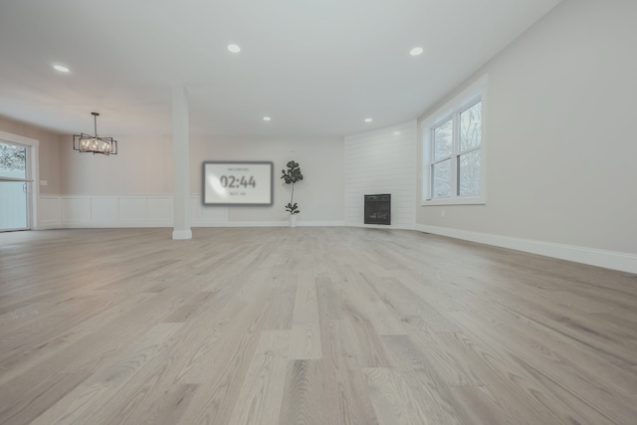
2,44
